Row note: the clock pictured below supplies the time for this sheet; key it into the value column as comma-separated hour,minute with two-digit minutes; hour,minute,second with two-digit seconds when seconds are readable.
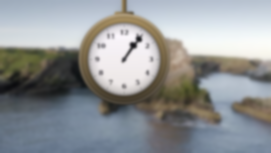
1,06
